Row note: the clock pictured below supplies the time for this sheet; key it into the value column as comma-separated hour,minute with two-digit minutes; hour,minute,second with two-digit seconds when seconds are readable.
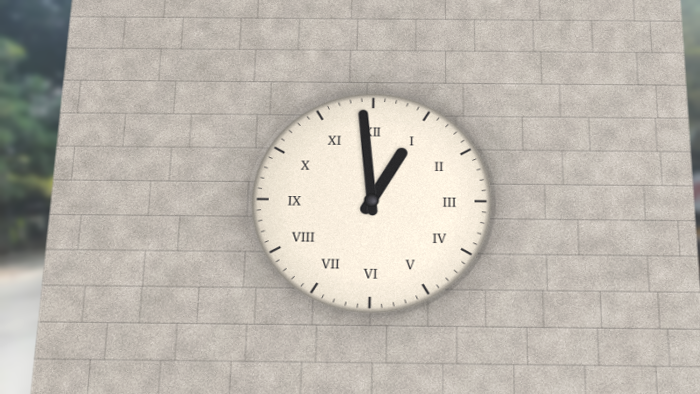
12,59
